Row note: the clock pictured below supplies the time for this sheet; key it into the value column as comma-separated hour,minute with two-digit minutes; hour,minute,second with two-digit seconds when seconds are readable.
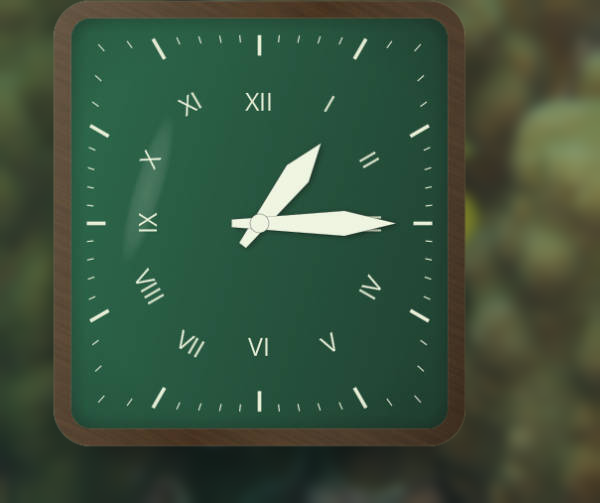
1,15
